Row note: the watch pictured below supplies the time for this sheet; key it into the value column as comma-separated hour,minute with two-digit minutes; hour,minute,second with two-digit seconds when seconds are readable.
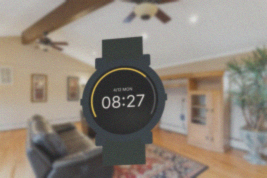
8,27
